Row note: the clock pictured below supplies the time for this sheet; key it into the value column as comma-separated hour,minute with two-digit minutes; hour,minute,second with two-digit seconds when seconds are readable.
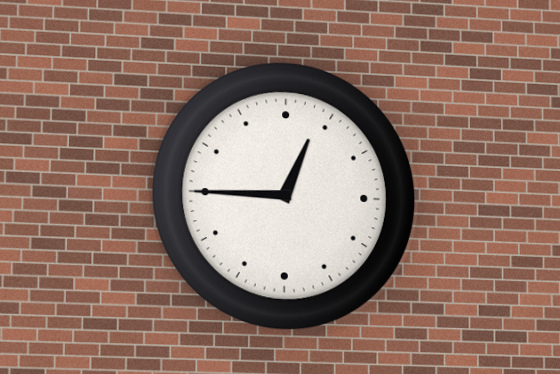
12,45
